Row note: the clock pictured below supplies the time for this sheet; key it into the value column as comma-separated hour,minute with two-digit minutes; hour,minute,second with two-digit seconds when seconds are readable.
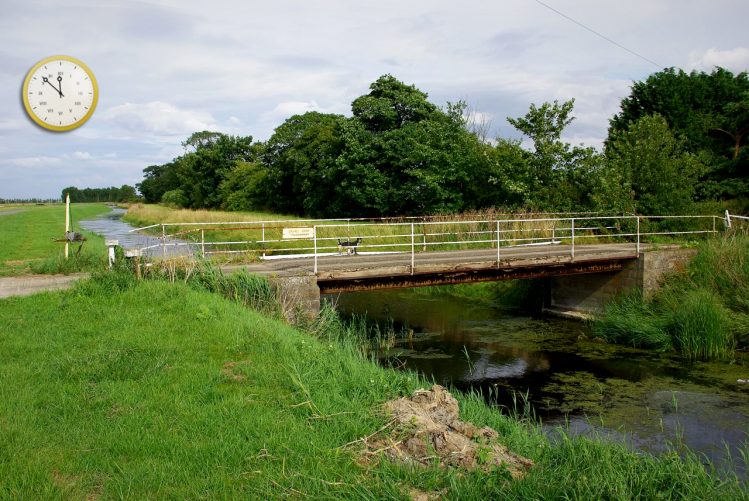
11,52
